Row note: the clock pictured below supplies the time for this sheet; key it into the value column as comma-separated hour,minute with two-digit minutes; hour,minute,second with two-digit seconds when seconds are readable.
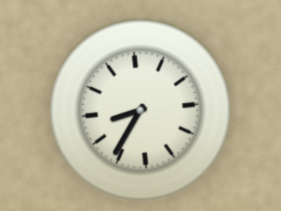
8,36
